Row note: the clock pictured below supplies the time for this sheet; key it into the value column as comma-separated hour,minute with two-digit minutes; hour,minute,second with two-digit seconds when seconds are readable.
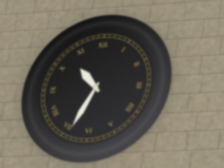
10,34
